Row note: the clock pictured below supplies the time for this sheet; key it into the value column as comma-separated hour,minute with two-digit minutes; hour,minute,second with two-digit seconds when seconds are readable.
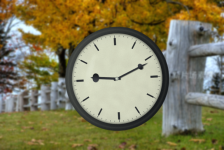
9,11
